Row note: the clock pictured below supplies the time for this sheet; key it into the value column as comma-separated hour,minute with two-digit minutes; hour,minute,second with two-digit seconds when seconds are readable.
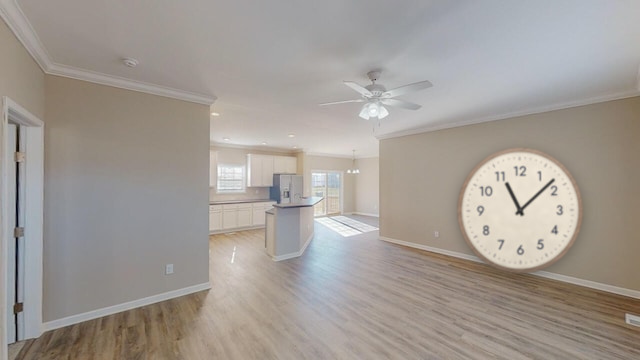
11,08
